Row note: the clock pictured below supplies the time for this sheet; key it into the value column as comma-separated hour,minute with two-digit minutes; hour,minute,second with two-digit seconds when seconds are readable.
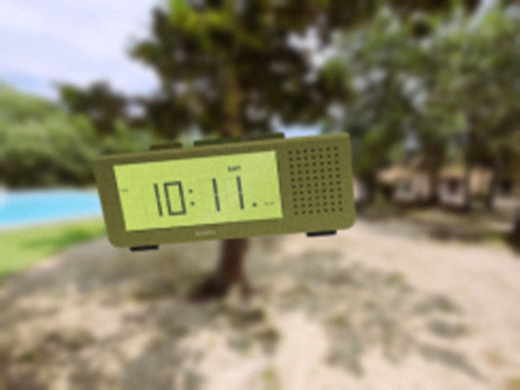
10,11
